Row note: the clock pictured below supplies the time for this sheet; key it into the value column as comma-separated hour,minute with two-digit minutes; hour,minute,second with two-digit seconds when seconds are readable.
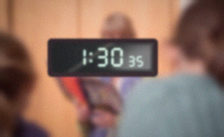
1,30,35
